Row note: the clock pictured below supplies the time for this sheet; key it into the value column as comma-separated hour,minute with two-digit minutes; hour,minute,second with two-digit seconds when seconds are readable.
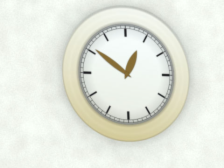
12,51
